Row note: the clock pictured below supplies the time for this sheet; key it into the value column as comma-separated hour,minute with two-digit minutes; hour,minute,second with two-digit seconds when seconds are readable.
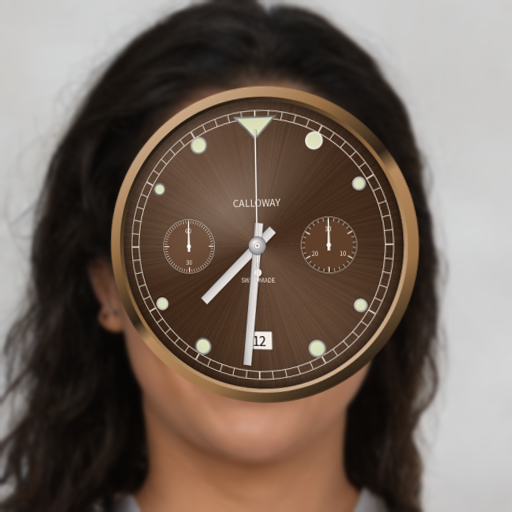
7,31
